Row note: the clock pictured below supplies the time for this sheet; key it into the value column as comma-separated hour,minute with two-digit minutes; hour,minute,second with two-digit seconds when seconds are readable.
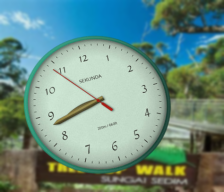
8,42,54
